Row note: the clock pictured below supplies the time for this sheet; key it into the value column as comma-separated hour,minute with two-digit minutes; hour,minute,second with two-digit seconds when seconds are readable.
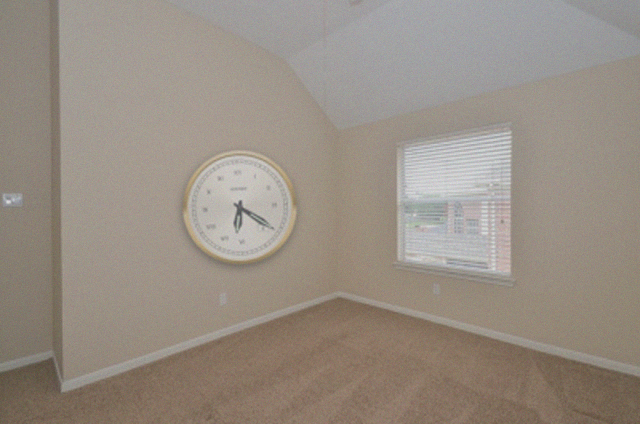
6,21
